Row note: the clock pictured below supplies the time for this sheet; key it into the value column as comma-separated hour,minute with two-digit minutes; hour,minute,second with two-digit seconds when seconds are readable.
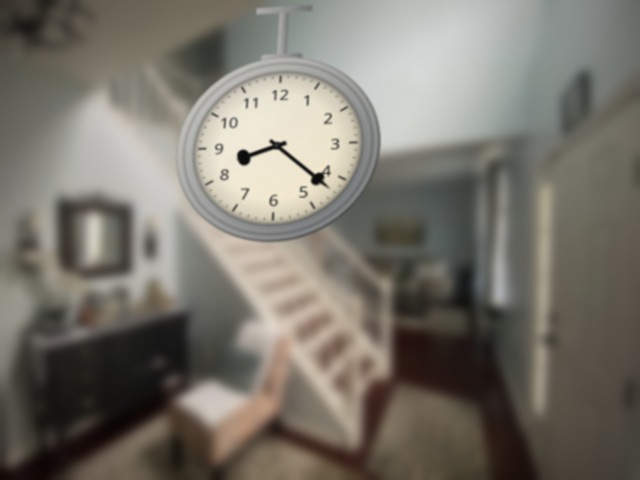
8,22
